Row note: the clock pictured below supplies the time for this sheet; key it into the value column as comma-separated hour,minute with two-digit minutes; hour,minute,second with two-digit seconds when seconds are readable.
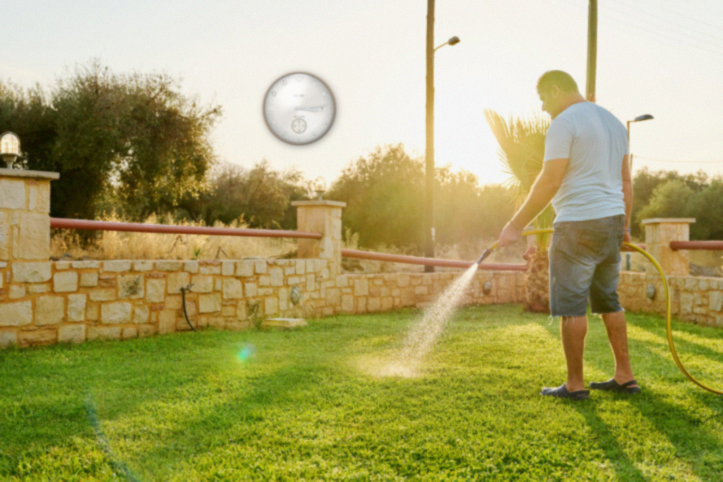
3,14
